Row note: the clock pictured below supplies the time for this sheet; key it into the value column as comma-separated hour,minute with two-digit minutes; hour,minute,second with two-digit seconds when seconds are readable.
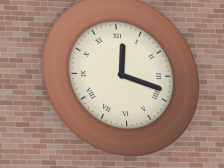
12,18
